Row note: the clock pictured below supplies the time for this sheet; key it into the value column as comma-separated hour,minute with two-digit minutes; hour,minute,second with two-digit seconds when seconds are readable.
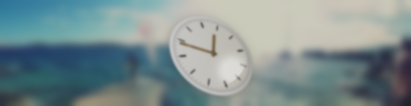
12,49
